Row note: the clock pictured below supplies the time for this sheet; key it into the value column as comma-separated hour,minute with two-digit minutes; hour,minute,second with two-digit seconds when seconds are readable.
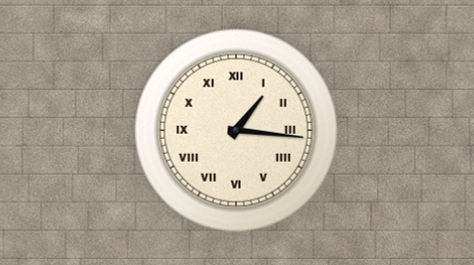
1,16
